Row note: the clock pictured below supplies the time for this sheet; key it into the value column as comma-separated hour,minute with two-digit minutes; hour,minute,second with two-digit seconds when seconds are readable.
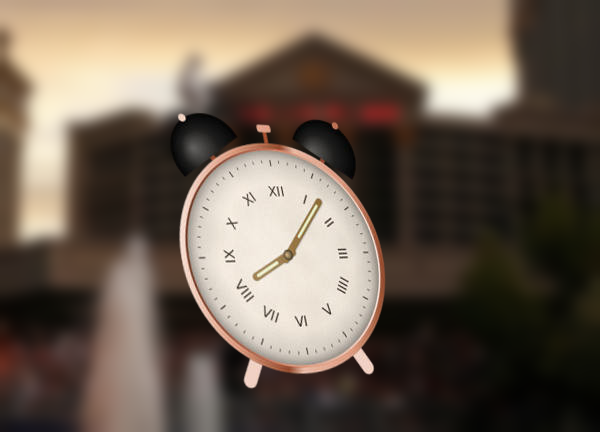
8,07
